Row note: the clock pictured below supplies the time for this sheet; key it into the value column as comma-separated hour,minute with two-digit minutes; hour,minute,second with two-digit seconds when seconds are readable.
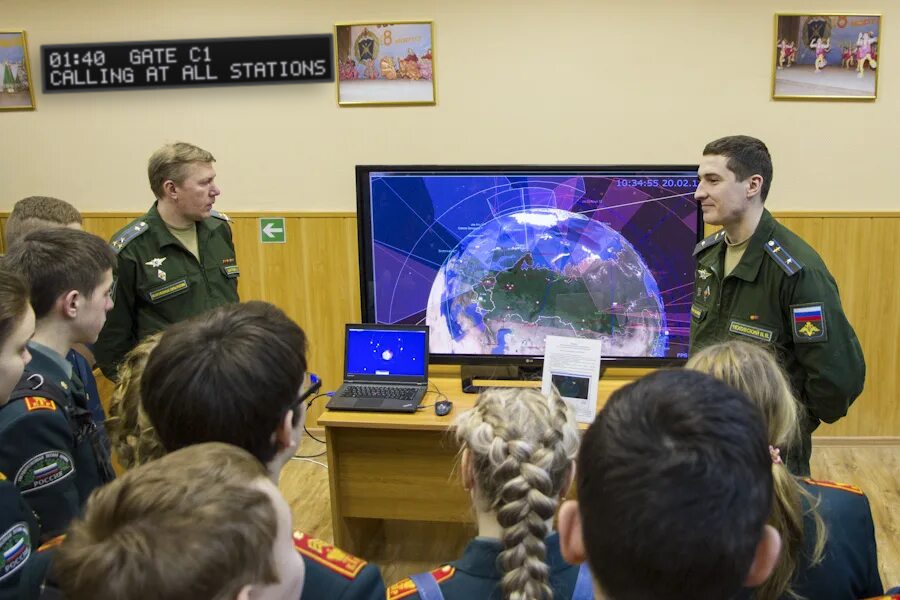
1,40
